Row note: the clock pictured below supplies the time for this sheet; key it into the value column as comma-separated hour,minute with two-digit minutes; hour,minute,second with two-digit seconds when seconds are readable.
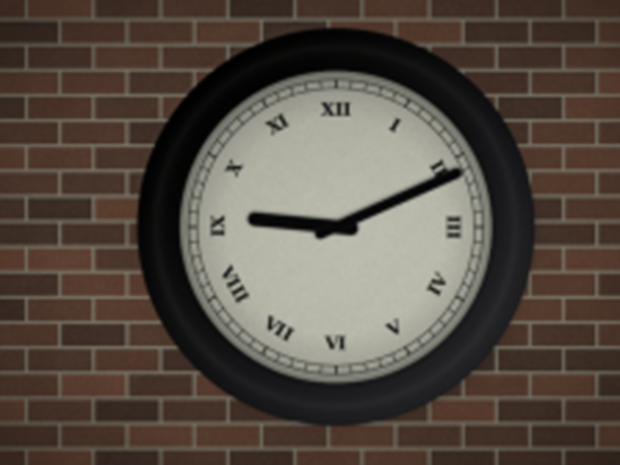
9,11
